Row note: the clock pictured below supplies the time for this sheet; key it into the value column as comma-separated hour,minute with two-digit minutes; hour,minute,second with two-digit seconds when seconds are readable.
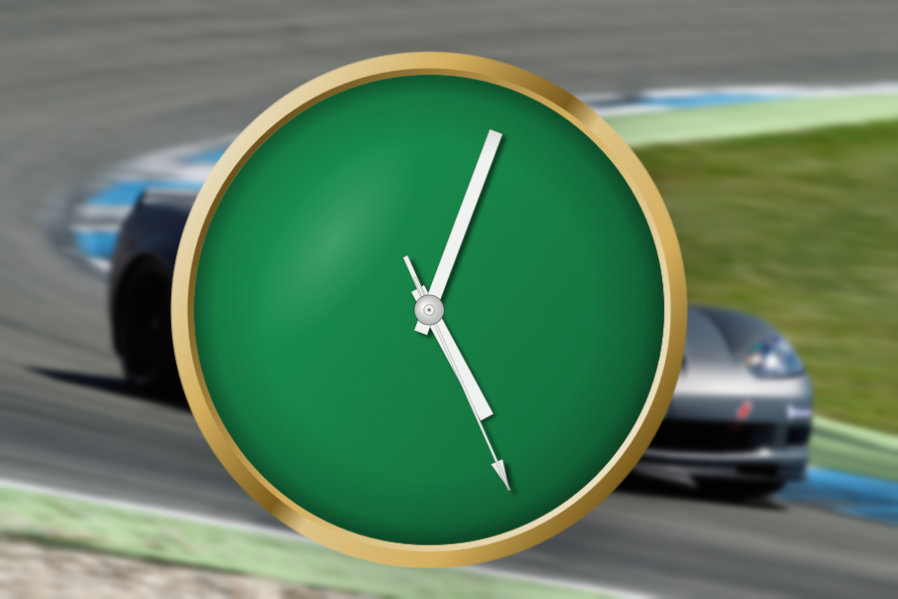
5,03,26
